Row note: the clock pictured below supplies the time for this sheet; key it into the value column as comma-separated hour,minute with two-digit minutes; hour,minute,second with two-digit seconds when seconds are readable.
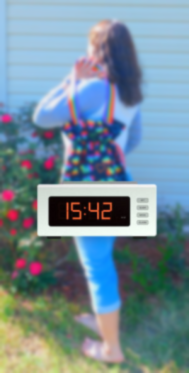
15,42
